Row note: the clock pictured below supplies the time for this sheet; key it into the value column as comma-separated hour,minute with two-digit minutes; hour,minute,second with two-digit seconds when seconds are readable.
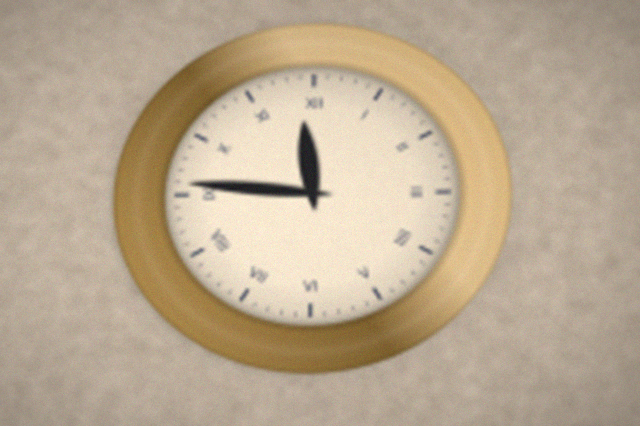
11,46
